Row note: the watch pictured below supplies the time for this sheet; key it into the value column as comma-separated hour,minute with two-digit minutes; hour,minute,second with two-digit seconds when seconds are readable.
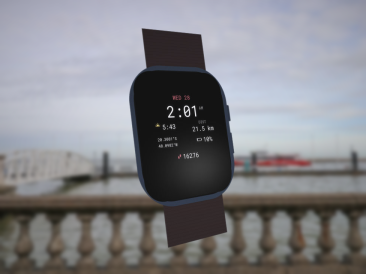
2,01
